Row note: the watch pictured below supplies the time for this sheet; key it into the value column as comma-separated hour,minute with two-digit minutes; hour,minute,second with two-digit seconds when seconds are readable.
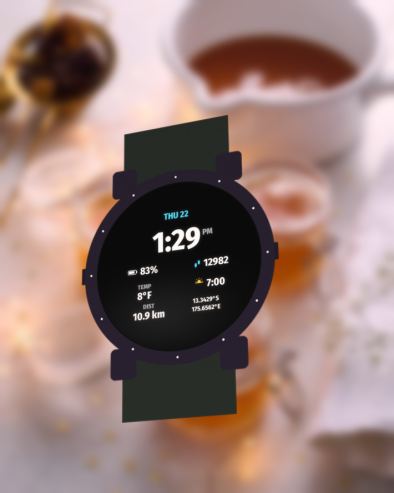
1,29
